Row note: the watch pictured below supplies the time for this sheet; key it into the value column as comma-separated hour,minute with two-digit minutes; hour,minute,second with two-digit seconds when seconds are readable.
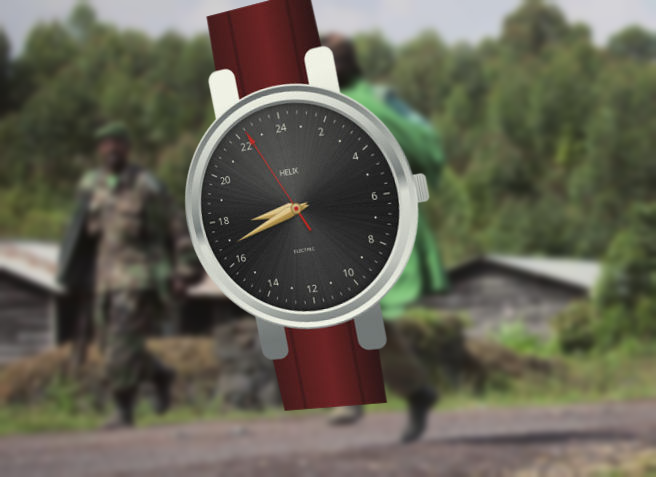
17,41,56
